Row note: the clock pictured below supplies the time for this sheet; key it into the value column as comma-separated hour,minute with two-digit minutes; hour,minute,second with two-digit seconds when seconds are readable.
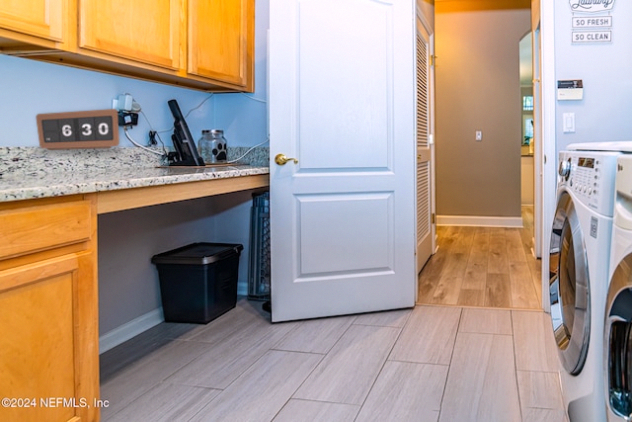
6,30
